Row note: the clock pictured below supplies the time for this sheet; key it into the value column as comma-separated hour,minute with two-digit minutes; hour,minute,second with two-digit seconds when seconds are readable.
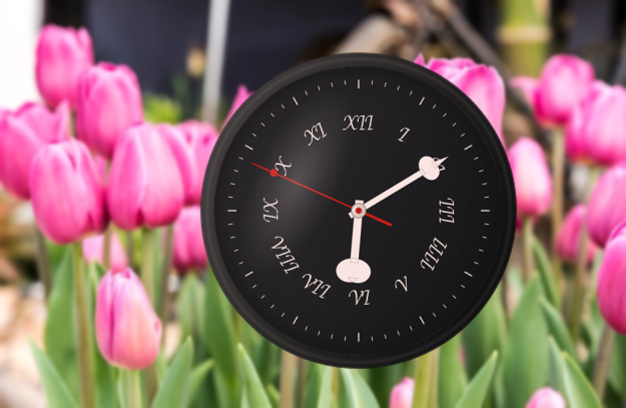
6,09,49
